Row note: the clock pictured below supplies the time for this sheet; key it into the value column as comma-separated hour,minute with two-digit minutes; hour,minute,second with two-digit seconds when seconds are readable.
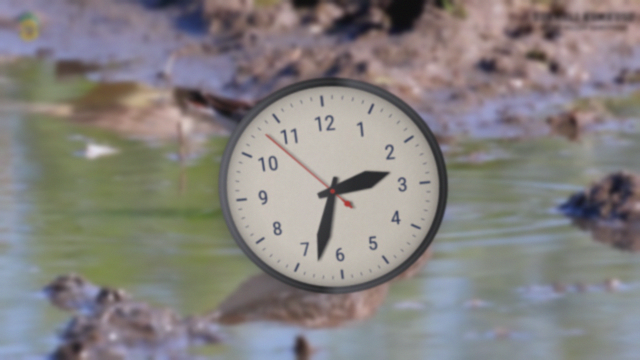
2,32,53
